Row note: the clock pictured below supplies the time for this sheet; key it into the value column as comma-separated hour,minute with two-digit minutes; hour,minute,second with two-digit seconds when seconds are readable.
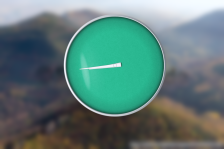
8,44
